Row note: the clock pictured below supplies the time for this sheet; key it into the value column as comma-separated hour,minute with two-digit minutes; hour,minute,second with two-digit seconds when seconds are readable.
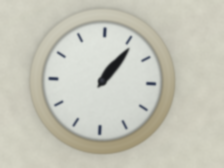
1,06
